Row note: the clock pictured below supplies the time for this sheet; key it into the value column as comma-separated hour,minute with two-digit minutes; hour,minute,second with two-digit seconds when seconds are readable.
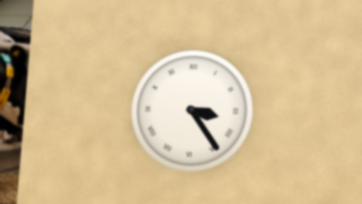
3,24
